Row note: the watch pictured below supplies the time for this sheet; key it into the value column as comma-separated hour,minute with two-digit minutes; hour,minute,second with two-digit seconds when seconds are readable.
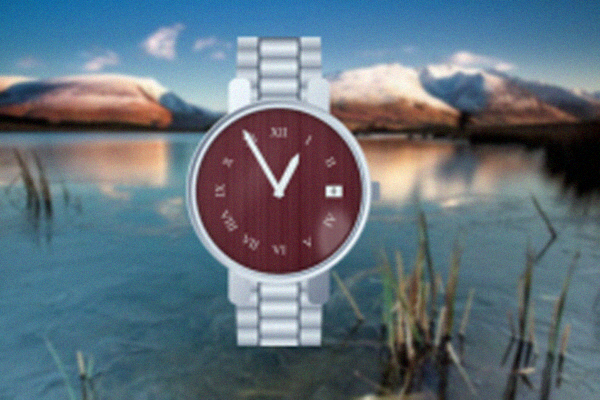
12,55
